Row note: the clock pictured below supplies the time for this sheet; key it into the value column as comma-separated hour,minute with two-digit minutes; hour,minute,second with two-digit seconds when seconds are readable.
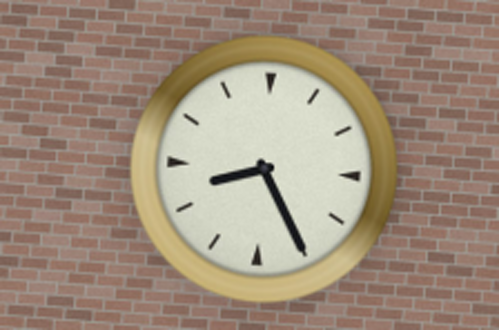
8,25
